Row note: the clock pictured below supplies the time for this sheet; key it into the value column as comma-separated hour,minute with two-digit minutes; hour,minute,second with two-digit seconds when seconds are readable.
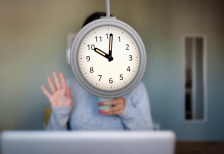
10,01
